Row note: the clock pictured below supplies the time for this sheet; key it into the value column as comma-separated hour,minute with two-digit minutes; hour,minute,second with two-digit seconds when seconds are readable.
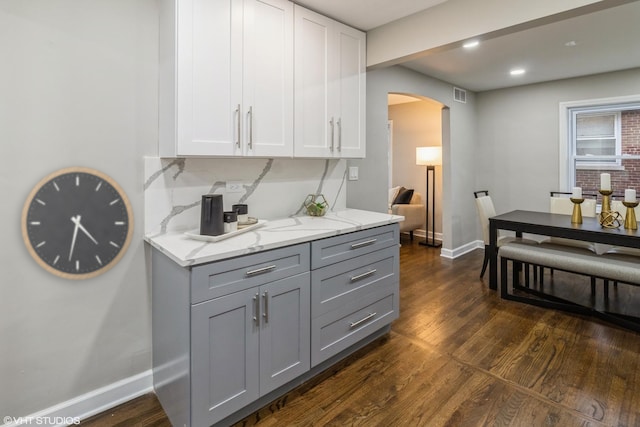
4,32
